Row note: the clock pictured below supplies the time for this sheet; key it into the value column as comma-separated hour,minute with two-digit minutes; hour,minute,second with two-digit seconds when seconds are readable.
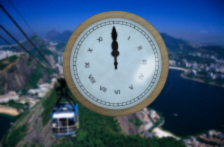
12,00
